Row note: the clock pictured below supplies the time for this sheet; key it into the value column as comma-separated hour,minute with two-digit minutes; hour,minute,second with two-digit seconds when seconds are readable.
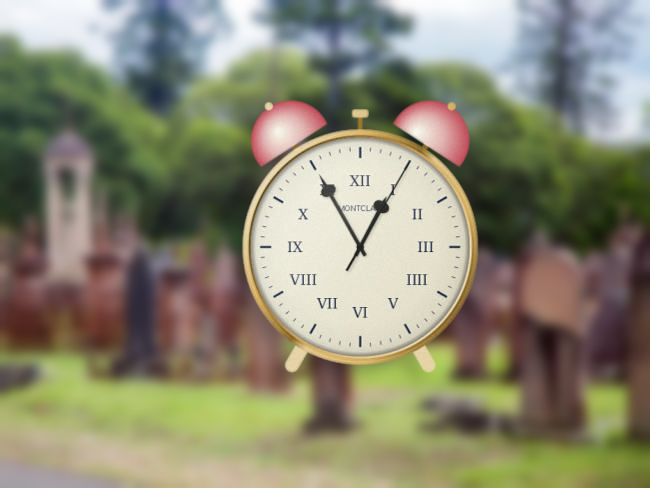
12,55,05
